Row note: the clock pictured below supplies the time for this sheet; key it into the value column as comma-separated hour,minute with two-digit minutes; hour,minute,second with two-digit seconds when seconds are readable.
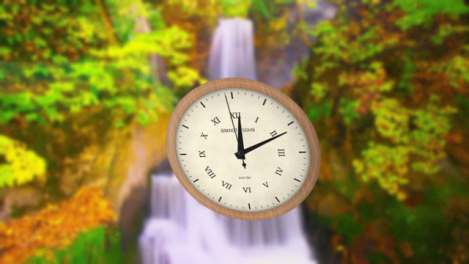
12,10,59
